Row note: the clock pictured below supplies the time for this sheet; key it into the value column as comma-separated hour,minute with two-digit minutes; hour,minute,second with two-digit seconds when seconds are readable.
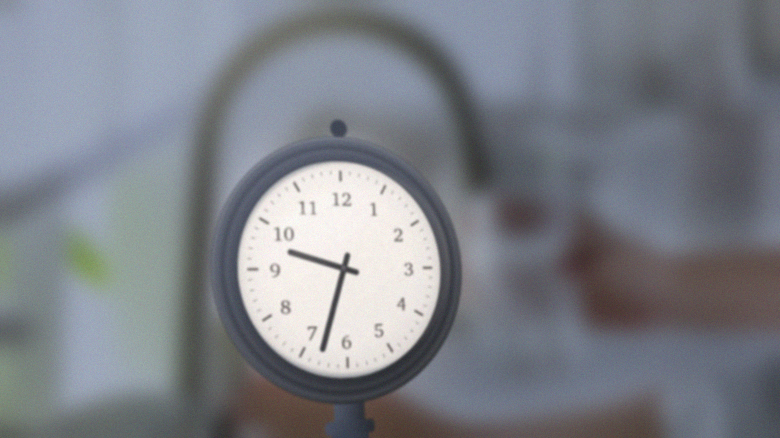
9,33
